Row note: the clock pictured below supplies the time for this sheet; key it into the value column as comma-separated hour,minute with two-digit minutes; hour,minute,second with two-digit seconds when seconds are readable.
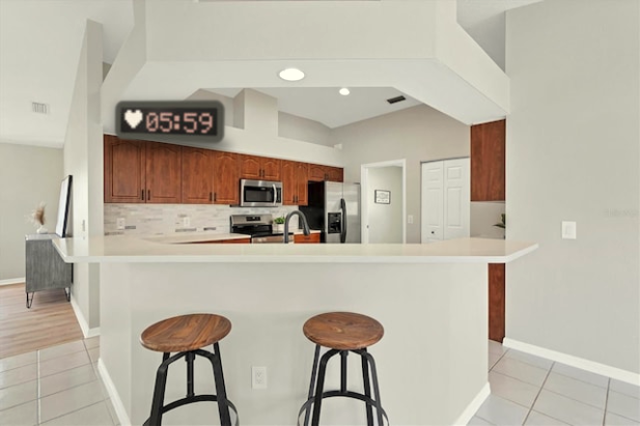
5,59
